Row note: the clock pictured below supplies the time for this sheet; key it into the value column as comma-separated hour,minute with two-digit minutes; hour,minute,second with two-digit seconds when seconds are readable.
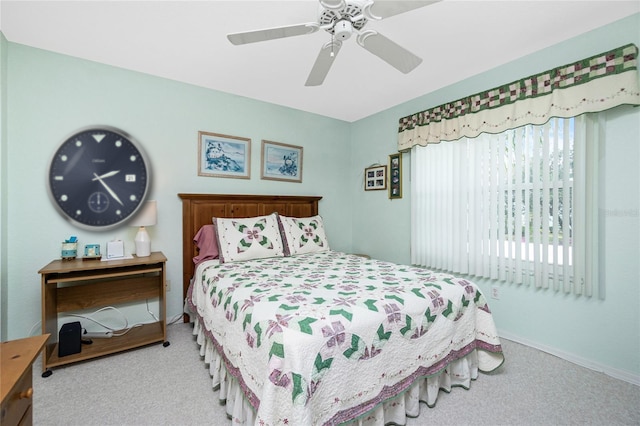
2,23
